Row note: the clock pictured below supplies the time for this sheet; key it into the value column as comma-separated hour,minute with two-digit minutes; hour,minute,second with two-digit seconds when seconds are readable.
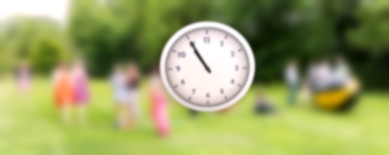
10,55
